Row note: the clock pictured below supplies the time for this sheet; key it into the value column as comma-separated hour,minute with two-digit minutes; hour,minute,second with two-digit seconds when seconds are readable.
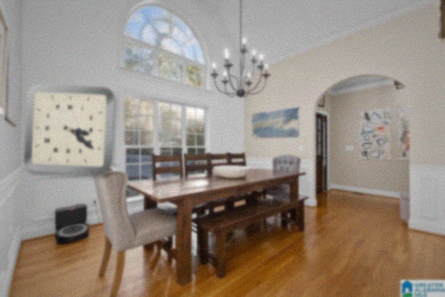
3,21
